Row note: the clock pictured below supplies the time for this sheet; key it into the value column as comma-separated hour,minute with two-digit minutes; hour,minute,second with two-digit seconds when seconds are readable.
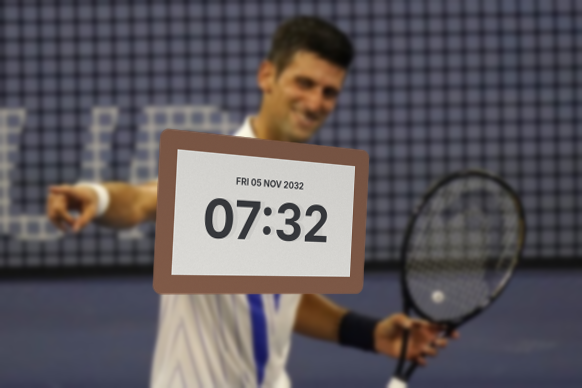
7,32
